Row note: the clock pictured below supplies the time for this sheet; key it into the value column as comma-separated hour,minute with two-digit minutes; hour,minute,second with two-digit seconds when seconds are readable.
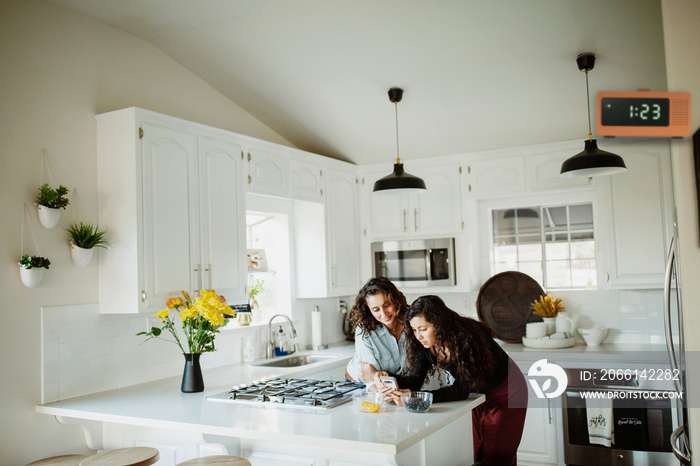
1,23
